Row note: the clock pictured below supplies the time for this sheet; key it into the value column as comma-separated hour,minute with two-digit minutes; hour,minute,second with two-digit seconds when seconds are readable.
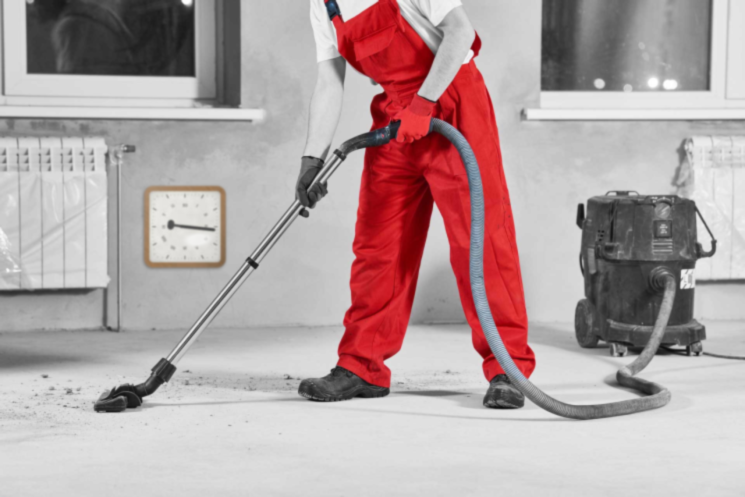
9,16
